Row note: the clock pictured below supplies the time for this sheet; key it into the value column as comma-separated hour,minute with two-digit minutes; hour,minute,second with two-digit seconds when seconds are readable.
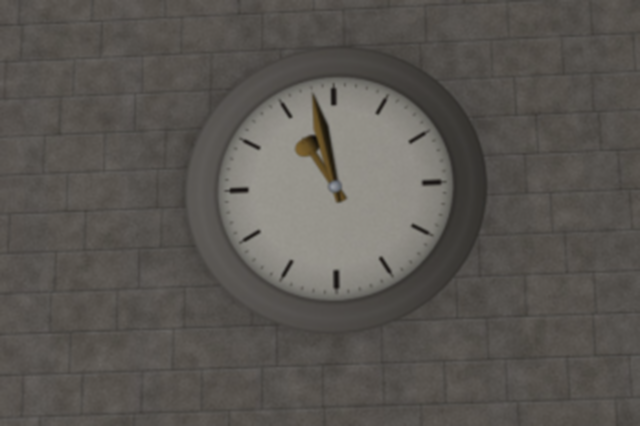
10,58
